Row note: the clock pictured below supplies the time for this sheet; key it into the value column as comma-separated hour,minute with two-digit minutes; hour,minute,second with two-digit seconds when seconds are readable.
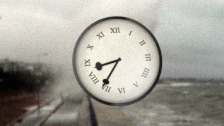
8,36
